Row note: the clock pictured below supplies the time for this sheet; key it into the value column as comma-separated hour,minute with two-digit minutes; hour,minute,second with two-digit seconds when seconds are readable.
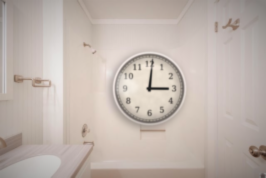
3,01
